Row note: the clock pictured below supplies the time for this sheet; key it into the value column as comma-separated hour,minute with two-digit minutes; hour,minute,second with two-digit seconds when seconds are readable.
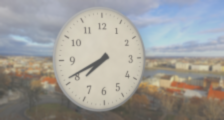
7,41
